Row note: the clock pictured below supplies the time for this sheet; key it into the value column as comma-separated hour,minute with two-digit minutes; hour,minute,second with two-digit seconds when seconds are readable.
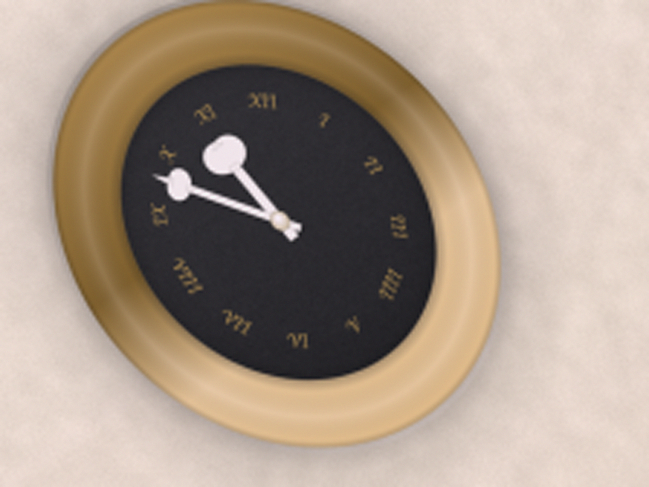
10,48
